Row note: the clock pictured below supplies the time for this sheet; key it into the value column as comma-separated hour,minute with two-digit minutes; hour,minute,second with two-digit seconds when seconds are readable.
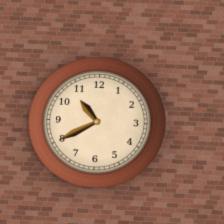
10,40
